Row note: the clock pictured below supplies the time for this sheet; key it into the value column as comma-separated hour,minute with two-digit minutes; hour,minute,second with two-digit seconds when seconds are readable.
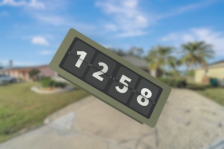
12,58
